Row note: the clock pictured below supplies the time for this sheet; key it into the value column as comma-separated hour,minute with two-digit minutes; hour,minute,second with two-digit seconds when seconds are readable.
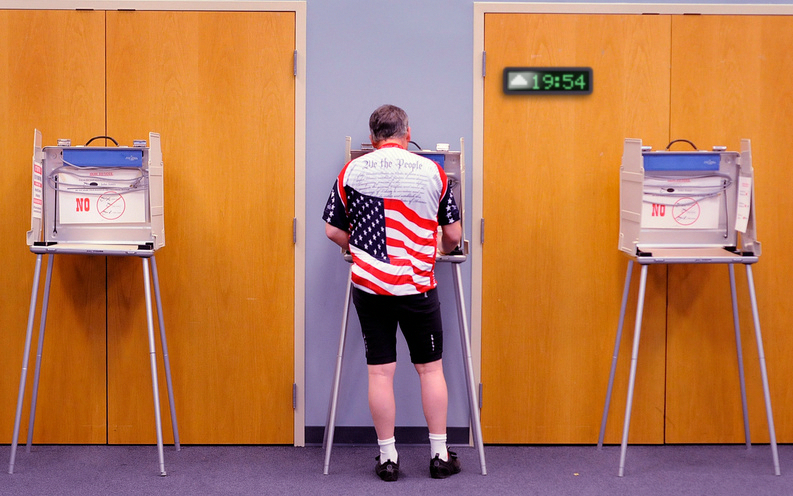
19,54
